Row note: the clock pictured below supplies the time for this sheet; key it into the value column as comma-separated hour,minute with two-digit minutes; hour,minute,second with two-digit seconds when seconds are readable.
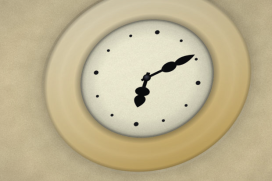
6,09
